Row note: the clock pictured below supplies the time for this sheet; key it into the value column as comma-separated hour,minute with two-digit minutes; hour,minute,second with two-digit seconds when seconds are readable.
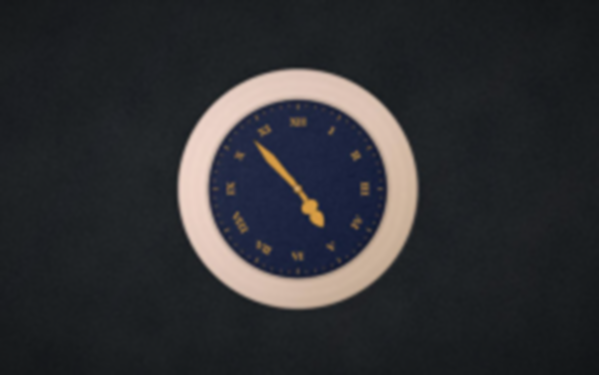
4,53
